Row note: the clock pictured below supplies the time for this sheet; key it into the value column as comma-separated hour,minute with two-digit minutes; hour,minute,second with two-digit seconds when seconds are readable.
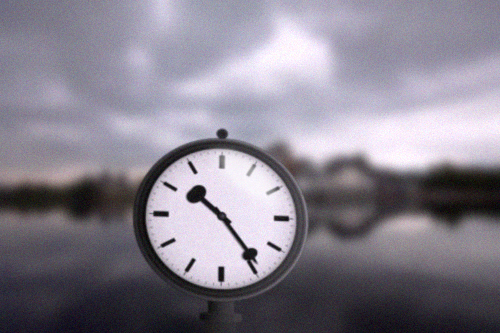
10,24
